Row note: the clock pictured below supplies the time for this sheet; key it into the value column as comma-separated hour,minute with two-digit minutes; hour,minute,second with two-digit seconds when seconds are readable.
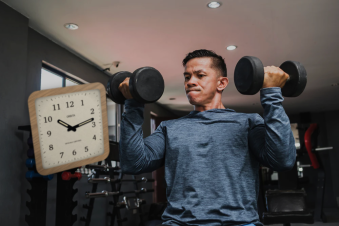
10,13
